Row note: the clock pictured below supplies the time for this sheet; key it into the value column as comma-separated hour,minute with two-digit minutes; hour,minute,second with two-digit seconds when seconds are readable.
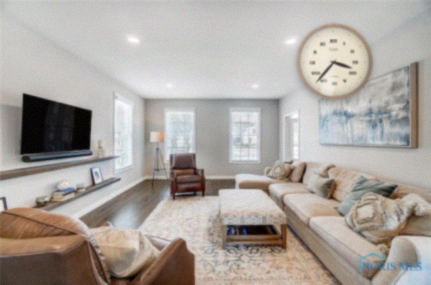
3,37
